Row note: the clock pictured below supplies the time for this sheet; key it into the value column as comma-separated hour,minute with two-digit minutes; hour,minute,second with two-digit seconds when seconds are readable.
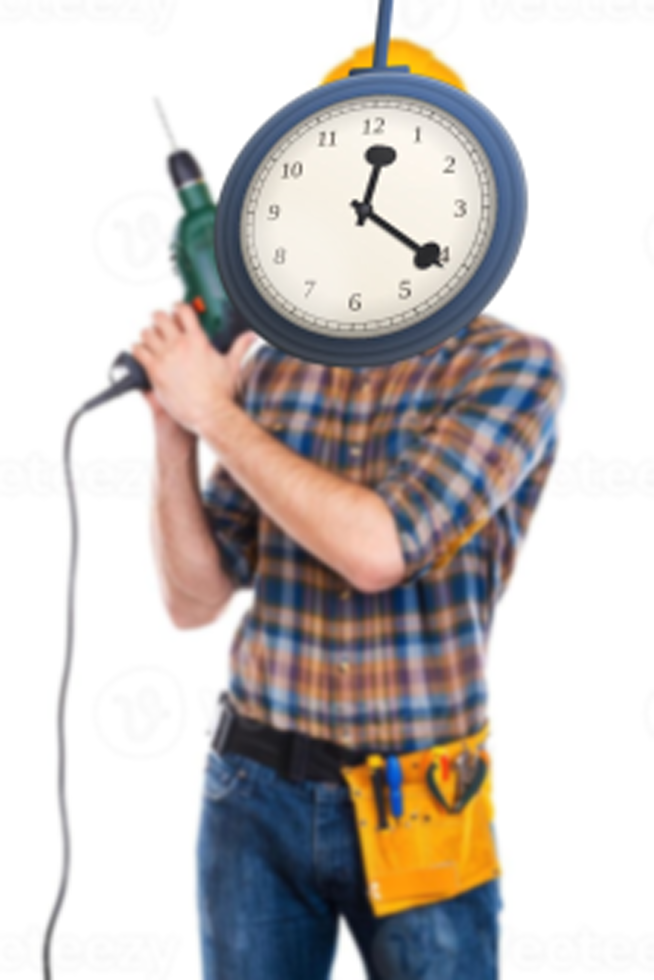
12,21
